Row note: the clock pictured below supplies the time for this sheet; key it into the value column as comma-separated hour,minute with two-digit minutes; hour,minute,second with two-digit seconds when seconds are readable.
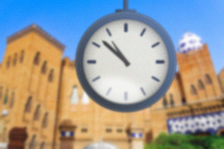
10,52
